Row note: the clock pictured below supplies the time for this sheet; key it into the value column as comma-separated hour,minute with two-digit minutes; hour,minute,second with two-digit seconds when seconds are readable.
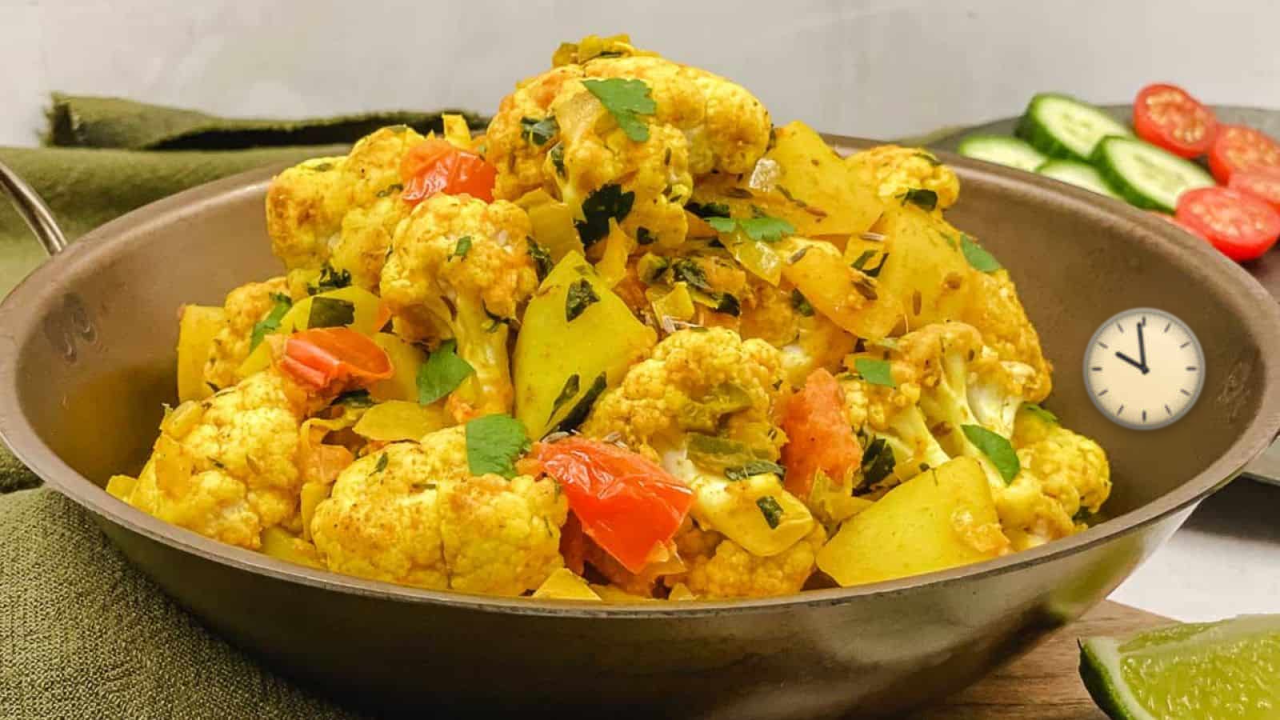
9,59
